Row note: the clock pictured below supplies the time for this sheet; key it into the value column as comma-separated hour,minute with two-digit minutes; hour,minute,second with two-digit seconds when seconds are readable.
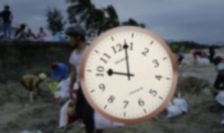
10,03
